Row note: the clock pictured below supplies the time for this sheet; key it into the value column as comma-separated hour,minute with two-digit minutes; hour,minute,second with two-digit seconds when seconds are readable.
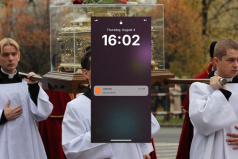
16,02
